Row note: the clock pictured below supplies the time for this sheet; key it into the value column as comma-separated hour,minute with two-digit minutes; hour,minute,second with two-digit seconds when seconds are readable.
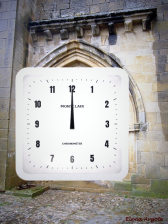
12,00
